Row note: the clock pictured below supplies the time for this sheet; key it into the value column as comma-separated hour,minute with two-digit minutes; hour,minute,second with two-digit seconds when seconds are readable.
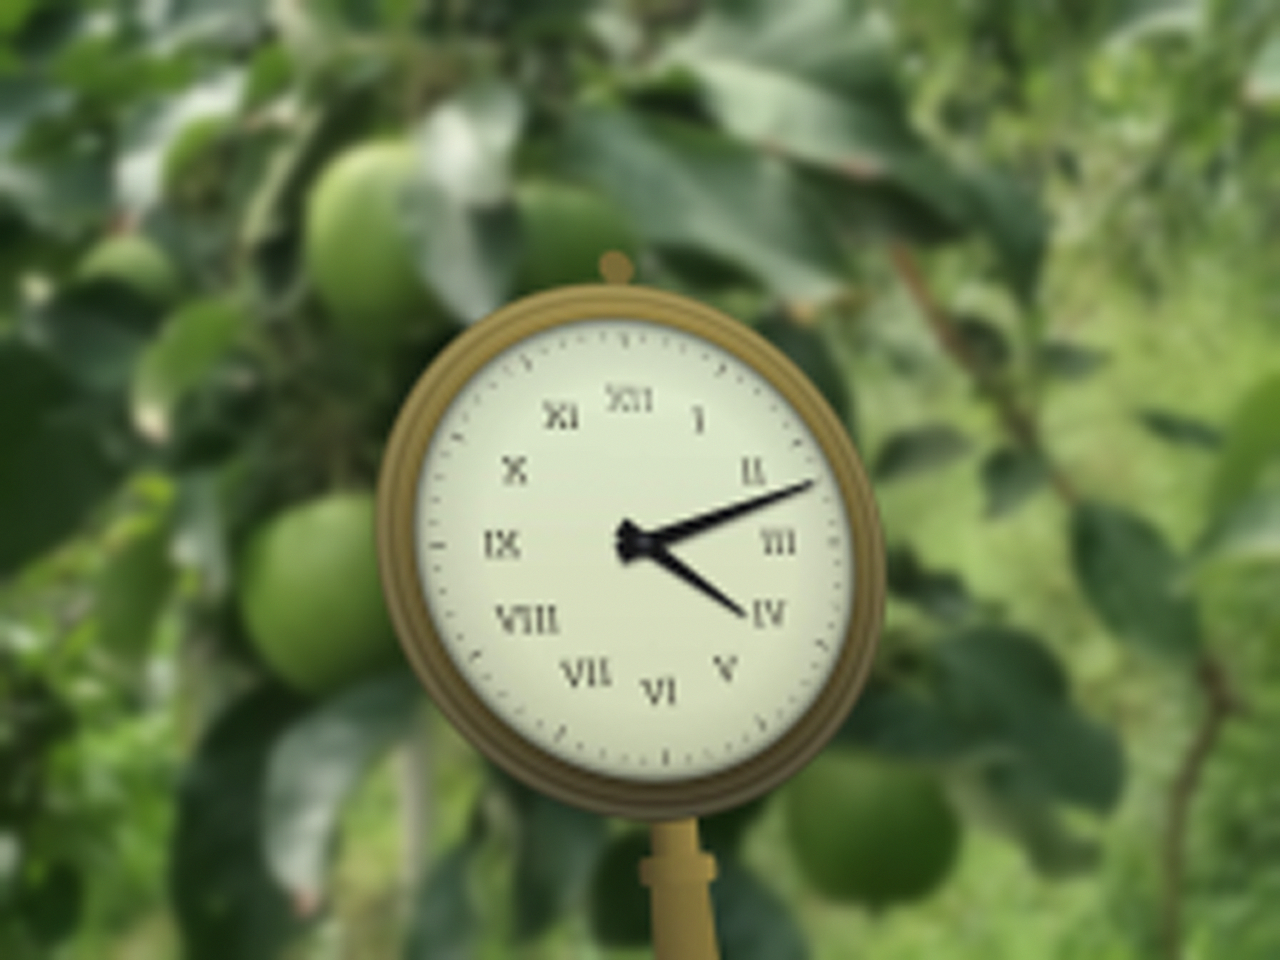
4,12
